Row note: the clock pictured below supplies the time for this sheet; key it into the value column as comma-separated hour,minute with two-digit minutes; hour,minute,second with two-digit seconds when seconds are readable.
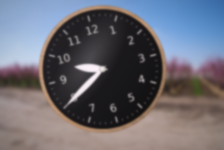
9,40
